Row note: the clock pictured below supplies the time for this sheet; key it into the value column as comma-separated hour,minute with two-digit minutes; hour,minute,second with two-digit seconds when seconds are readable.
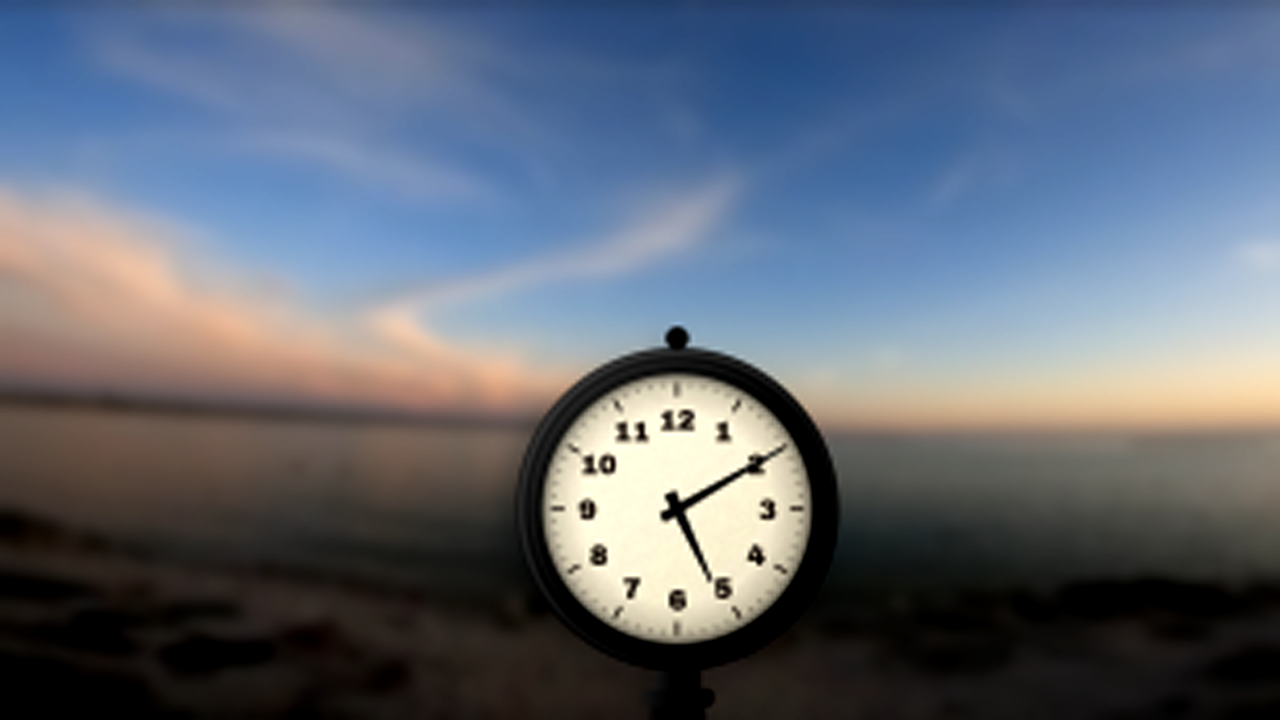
5,10
